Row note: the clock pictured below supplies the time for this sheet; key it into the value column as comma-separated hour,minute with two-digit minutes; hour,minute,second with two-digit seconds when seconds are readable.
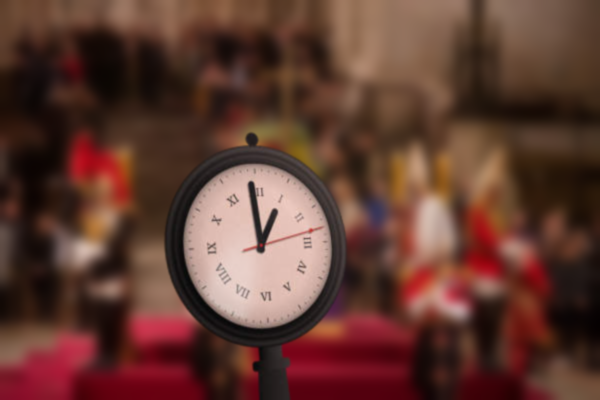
12,59,13
